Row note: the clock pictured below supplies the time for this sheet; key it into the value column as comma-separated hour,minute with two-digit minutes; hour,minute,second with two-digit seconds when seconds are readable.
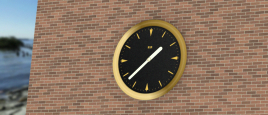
1,38
